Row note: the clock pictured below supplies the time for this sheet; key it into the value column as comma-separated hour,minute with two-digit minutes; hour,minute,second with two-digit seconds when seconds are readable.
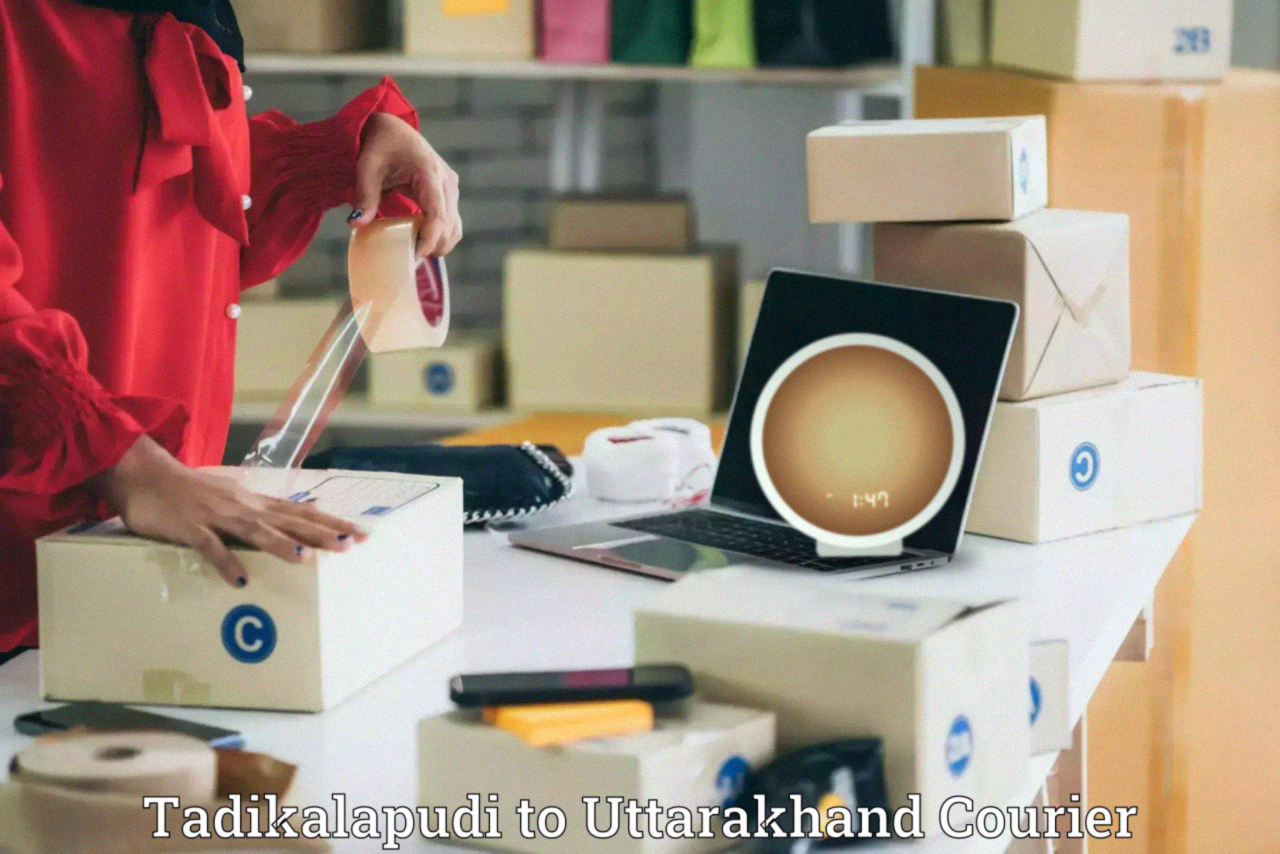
1,47
